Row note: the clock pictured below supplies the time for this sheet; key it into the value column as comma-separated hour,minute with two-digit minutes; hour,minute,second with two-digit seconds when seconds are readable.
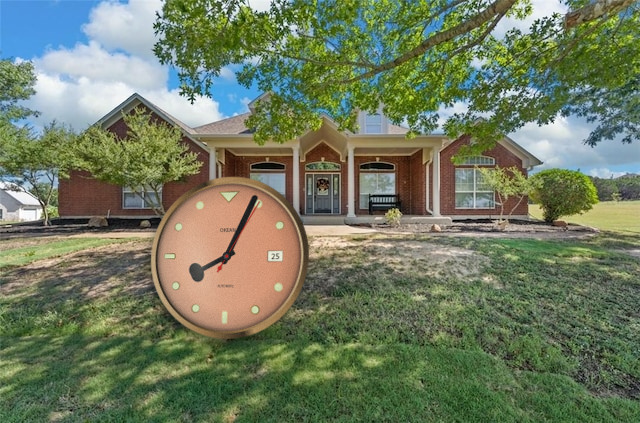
8,04,05
